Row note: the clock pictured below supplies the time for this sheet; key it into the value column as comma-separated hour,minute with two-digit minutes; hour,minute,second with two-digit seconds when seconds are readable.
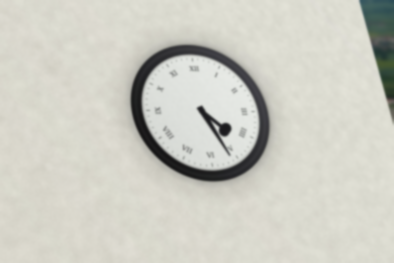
4,26
